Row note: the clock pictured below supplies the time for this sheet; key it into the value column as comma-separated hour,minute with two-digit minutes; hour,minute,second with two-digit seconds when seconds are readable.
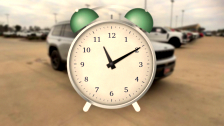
11,10
